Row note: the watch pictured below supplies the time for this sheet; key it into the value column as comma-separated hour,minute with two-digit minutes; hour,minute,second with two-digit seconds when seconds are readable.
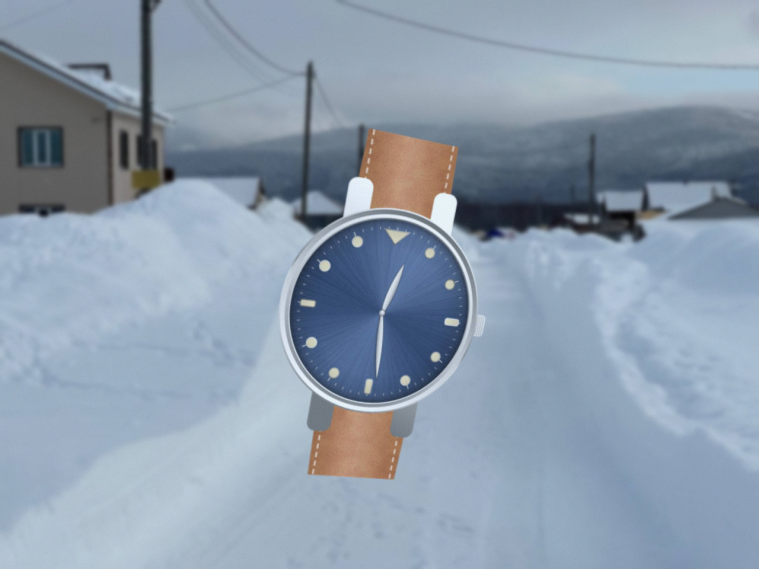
12,29
